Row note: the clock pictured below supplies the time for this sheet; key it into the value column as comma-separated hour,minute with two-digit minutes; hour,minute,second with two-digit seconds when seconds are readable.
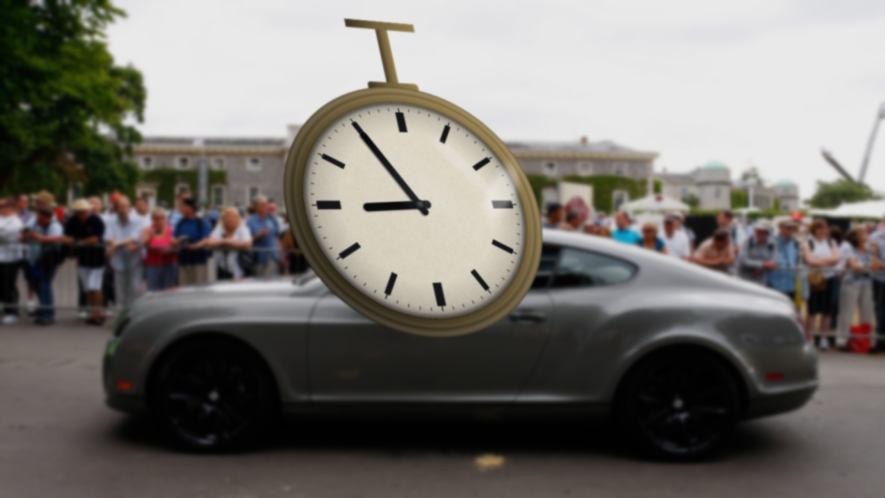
8,55
